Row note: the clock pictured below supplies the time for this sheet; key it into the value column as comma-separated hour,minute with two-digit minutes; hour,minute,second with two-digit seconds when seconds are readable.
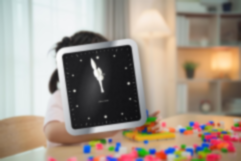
11,58
